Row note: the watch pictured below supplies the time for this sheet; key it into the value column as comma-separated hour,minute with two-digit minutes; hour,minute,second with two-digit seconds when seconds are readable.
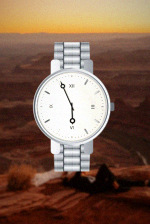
5,56
